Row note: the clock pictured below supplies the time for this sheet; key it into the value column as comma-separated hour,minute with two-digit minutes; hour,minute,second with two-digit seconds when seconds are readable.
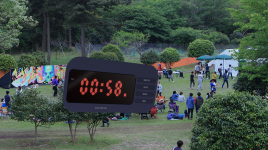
0,58
